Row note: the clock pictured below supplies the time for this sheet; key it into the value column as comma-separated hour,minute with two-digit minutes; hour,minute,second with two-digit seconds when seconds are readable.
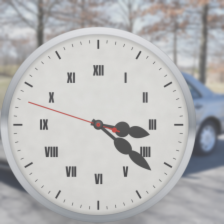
3,21,48
